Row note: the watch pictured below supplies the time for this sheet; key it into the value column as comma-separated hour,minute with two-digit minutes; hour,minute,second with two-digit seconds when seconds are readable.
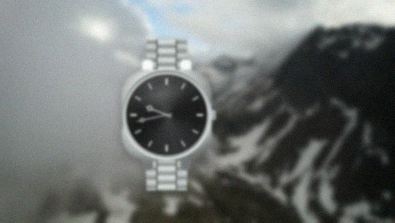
9,43
